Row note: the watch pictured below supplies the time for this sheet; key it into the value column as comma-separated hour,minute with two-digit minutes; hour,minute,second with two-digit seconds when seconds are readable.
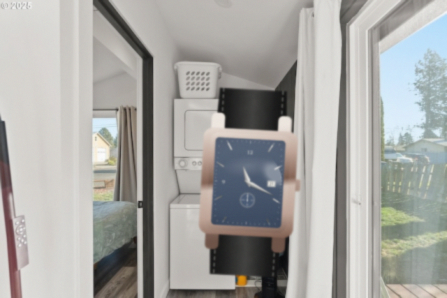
11,19
